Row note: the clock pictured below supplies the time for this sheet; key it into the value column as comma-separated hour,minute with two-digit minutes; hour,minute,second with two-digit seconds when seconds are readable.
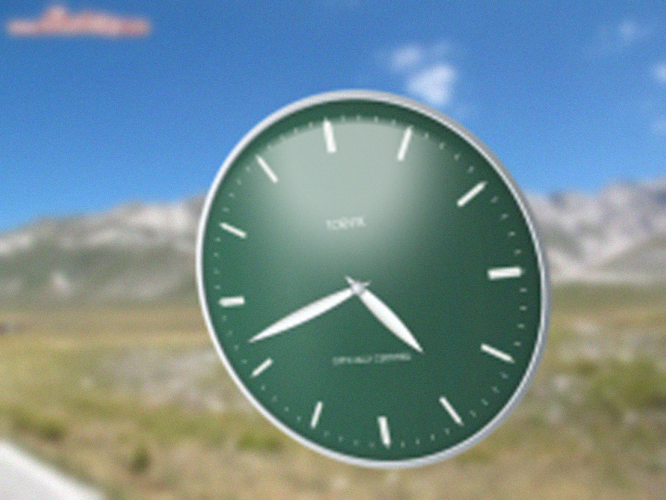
4,42
